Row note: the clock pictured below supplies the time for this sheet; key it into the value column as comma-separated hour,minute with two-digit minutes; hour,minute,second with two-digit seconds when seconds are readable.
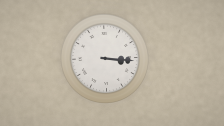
3,16
